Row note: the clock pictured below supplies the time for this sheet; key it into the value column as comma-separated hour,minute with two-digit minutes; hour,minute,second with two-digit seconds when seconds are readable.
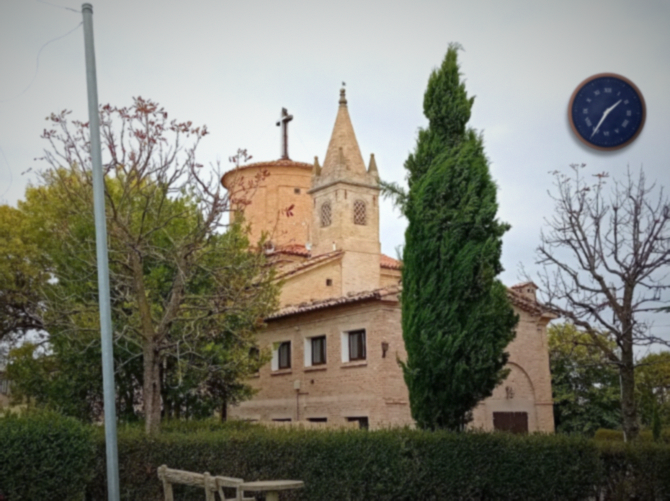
1,35
